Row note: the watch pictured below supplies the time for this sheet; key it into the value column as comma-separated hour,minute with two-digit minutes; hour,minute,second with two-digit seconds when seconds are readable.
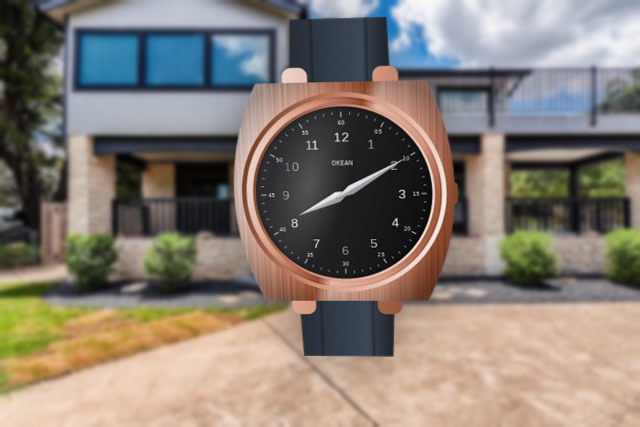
8,10
